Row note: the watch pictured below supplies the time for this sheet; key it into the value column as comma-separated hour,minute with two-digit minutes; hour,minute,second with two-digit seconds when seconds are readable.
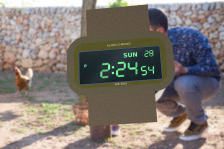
2,24,54
